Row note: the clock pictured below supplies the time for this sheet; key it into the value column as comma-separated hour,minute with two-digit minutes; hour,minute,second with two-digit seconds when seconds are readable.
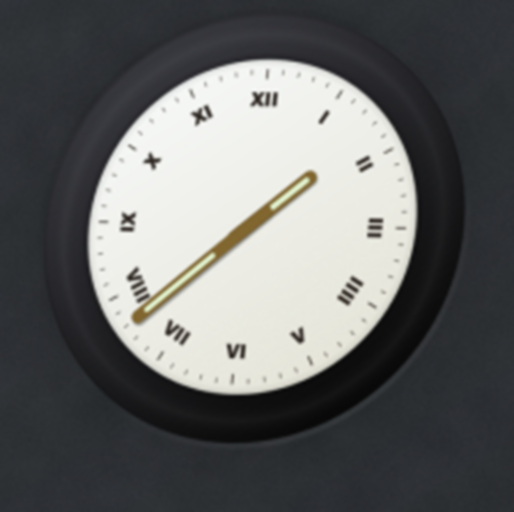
1,38
